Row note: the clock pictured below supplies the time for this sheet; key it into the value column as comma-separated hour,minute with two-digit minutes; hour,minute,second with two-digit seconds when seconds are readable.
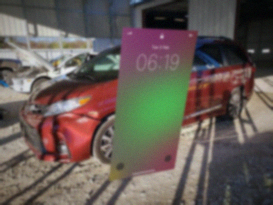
6,19
